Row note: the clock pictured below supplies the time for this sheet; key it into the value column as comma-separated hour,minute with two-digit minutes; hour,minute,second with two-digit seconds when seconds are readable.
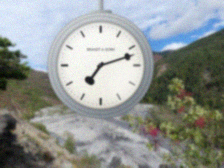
7,12
